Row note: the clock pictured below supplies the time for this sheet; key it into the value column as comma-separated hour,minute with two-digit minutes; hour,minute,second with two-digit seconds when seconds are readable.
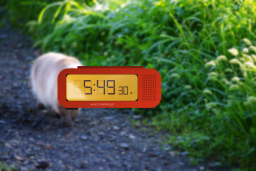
5,49,30
